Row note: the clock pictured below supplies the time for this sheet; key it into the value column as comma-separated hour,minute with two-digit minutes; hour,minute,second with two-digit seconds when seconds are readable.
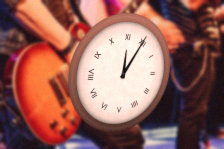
11,00
